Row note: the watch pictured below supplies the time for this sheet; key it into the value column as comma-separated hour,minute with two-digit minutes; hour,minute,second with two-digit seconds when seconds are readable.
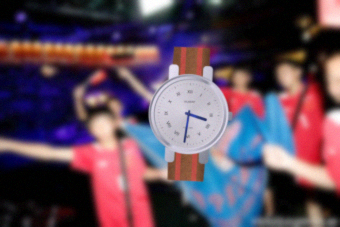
3,31
